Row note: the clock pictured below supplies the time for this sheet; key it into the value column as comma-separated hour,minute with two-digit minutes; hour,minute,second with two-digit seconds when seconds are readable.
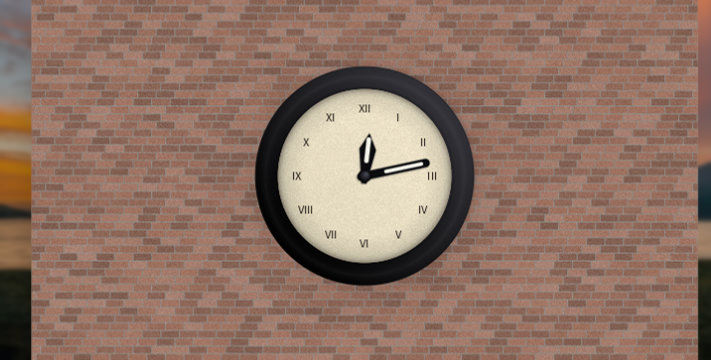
12,13
